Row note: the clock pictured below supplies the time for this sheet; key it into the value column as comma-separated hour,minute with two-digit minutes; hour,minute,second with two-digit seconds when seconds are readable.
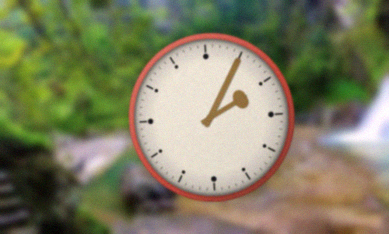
2,05
